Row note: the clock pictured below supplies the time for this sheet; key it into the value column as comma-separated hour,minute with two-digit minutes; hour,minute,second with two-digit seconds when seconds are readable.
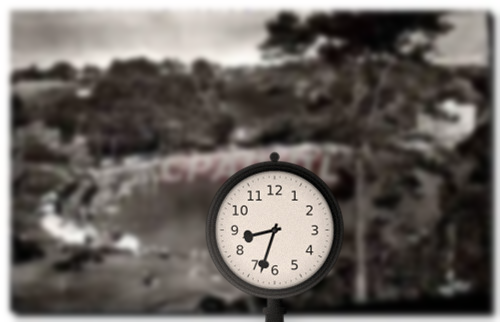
8,33
